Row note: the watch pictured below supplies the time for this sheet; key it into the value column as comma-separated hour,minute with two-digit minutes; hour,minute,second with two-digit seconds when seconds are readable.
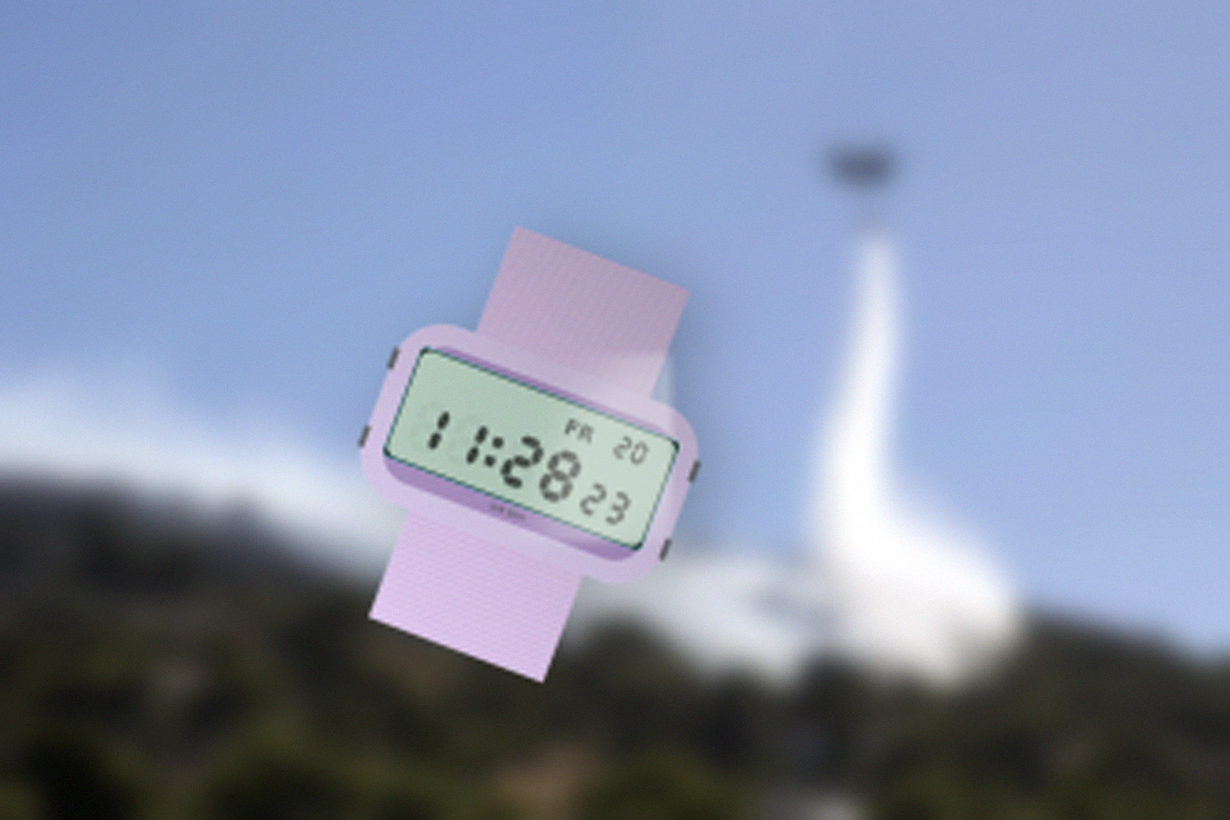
11,28,23
